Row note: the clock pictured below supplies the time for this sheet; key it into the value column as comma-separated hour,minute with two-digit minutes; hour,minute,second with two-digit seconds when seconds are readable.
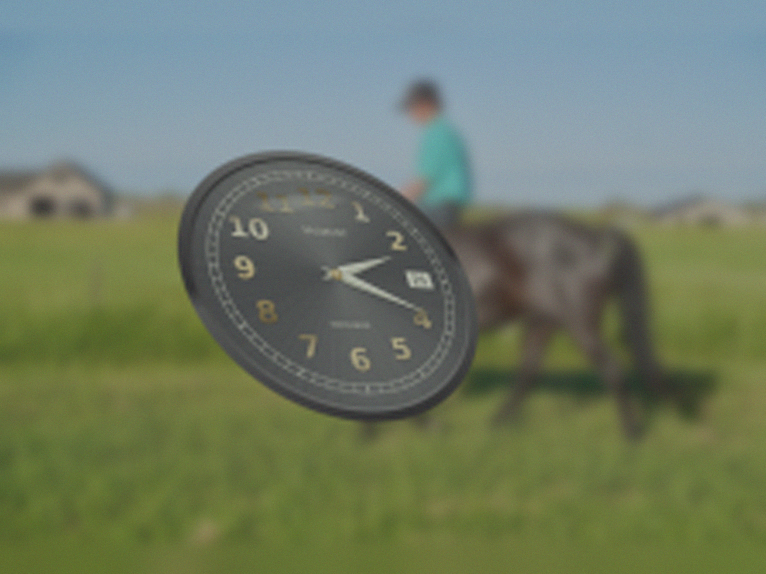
2,19
